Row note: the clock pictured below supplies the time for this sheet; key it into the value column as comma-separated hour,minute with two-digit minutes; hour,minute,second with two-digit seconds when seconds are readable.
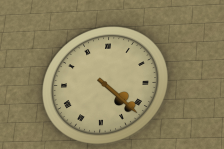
4,22
